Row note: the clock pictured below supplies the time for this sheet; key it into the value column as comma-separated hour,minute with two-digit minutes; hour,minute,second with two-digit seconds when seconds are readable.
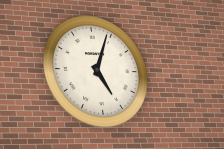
5,04
